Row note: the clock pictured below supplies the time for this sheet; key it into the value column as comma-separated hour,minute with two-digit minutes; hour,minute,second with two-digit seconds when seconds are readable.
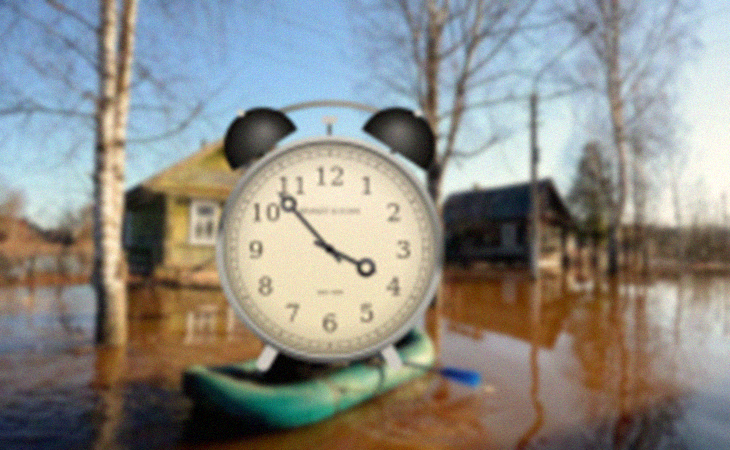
3,53
